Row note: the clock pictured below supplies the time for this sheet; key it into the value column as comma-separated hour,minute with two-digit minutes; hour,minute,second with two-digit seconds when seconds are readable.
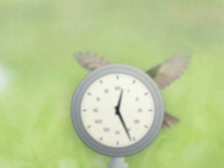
12,26
